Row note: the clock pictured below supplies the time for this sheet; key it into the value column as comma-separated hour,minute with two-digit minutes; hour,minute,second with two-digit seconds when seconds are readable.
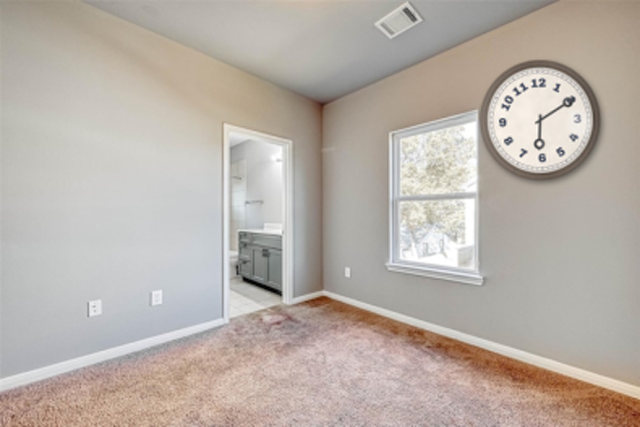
6,10
